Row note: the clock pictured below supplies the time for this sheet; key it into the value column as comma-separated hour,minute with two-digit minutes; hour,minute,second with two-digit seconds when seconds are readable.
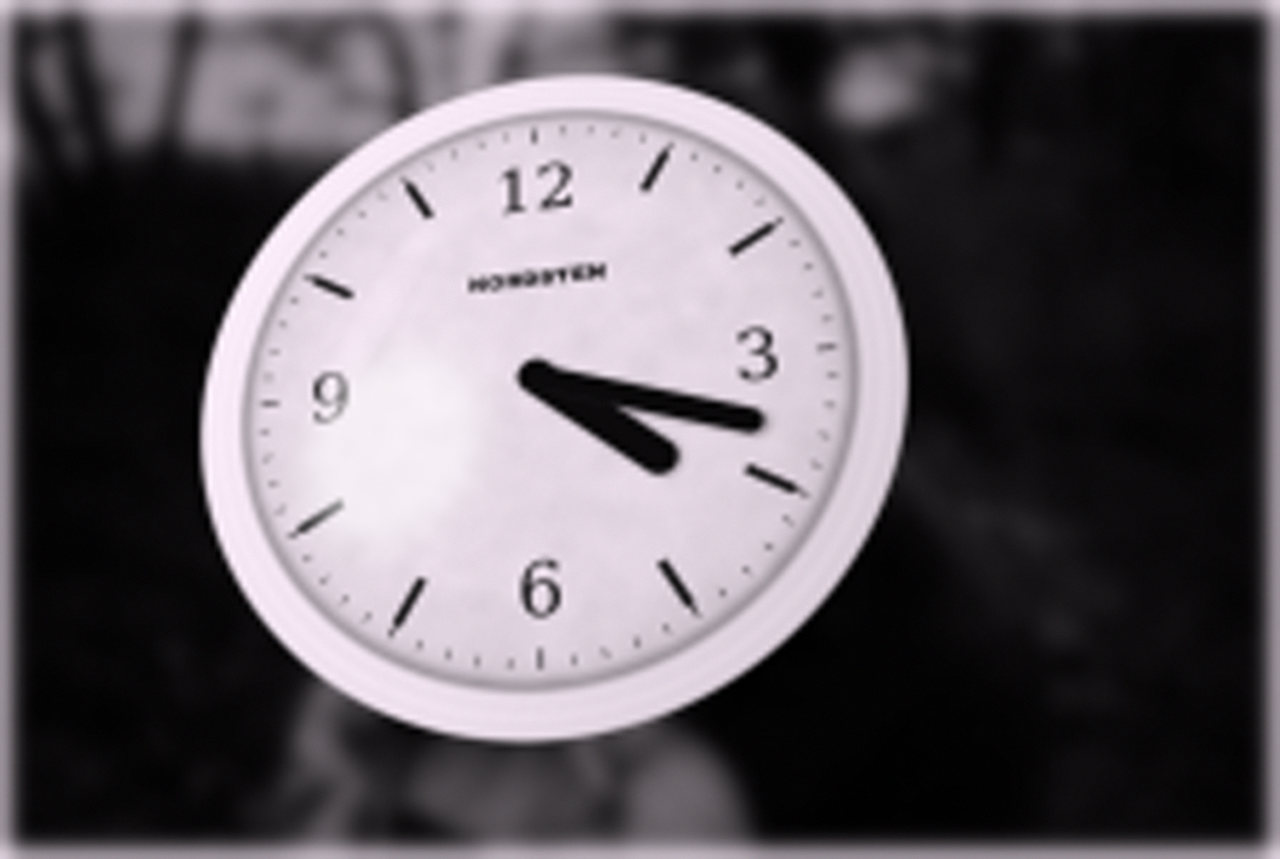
4,18
